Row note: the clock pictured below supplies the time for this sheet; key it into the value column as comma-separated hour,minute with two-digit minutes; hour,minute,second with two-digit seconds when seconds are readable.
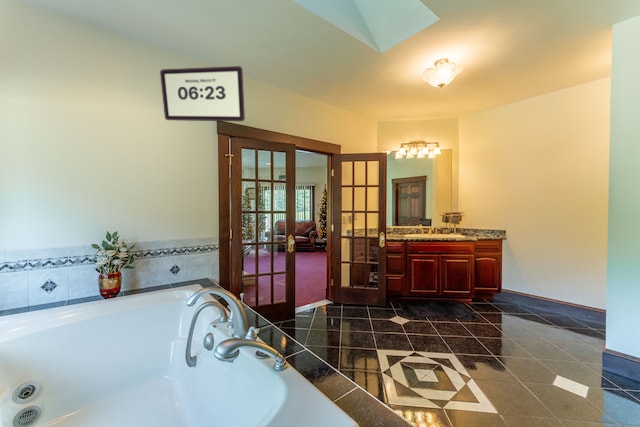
6,23
